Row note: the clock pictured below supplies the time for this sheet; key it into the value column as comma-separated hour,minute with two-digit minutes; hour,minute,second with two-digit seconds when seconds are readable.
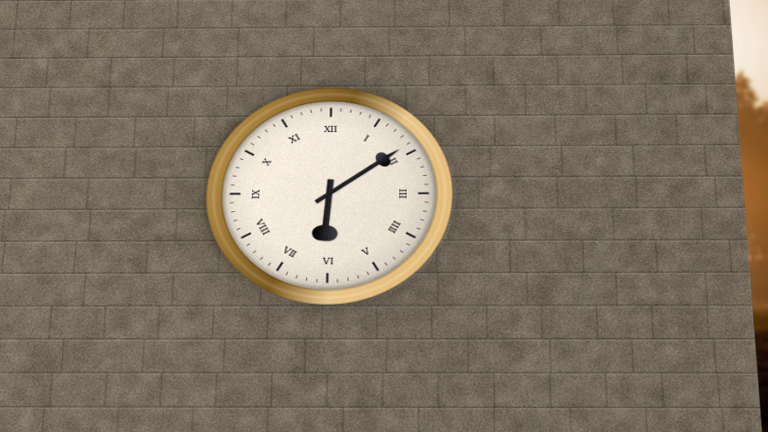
6,09
